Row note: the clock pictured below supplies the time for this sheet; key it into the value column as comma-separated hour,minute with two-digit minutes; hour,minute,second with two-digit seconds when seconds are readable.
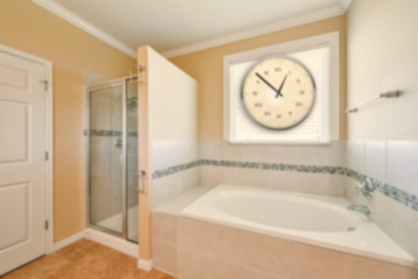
12,52
